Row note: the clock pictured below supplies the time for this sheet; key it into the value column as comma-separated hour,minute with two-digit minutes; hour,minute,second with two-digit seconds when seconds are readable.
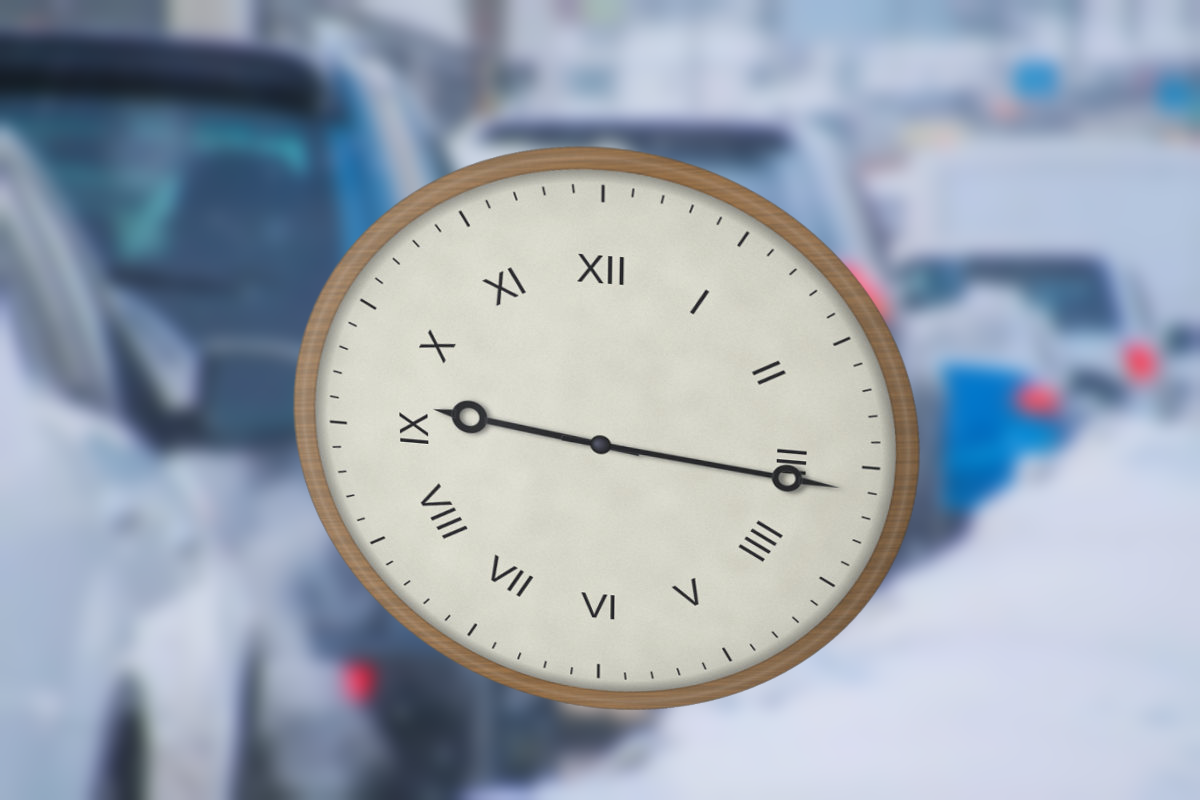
9,16
